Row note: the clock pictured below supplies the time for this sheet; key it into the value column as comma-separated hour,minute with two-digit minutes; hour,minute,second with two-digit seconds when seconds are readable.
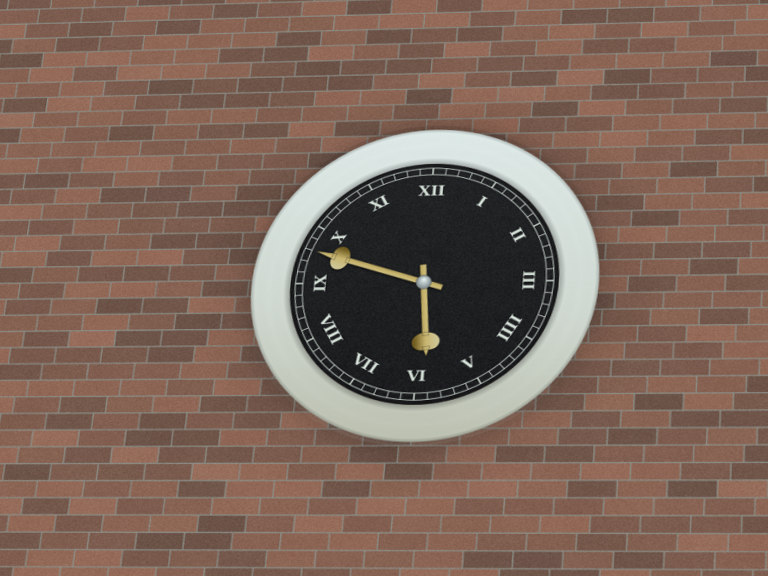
5,48
